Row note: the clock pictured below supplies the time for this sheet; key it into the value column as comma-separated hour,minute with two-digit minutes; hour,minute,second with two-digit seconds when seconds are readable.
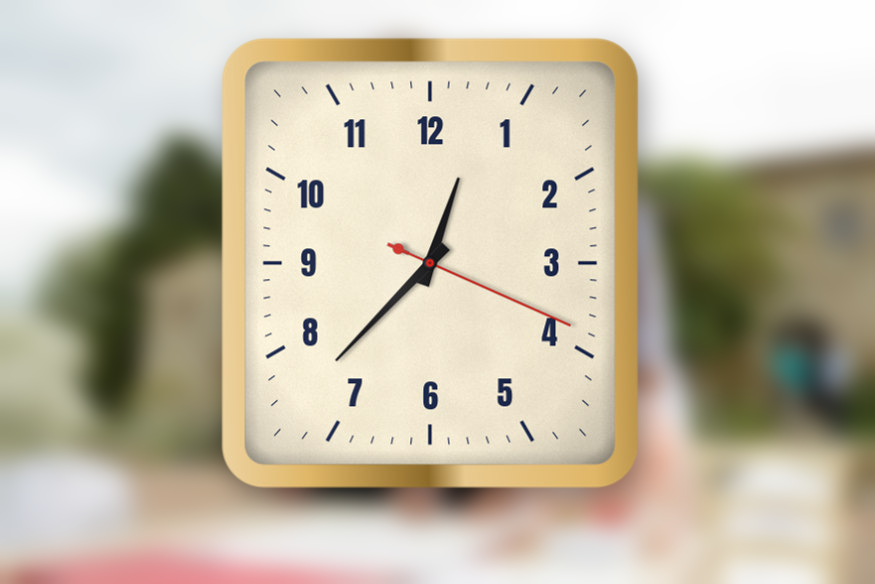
12,37,19
